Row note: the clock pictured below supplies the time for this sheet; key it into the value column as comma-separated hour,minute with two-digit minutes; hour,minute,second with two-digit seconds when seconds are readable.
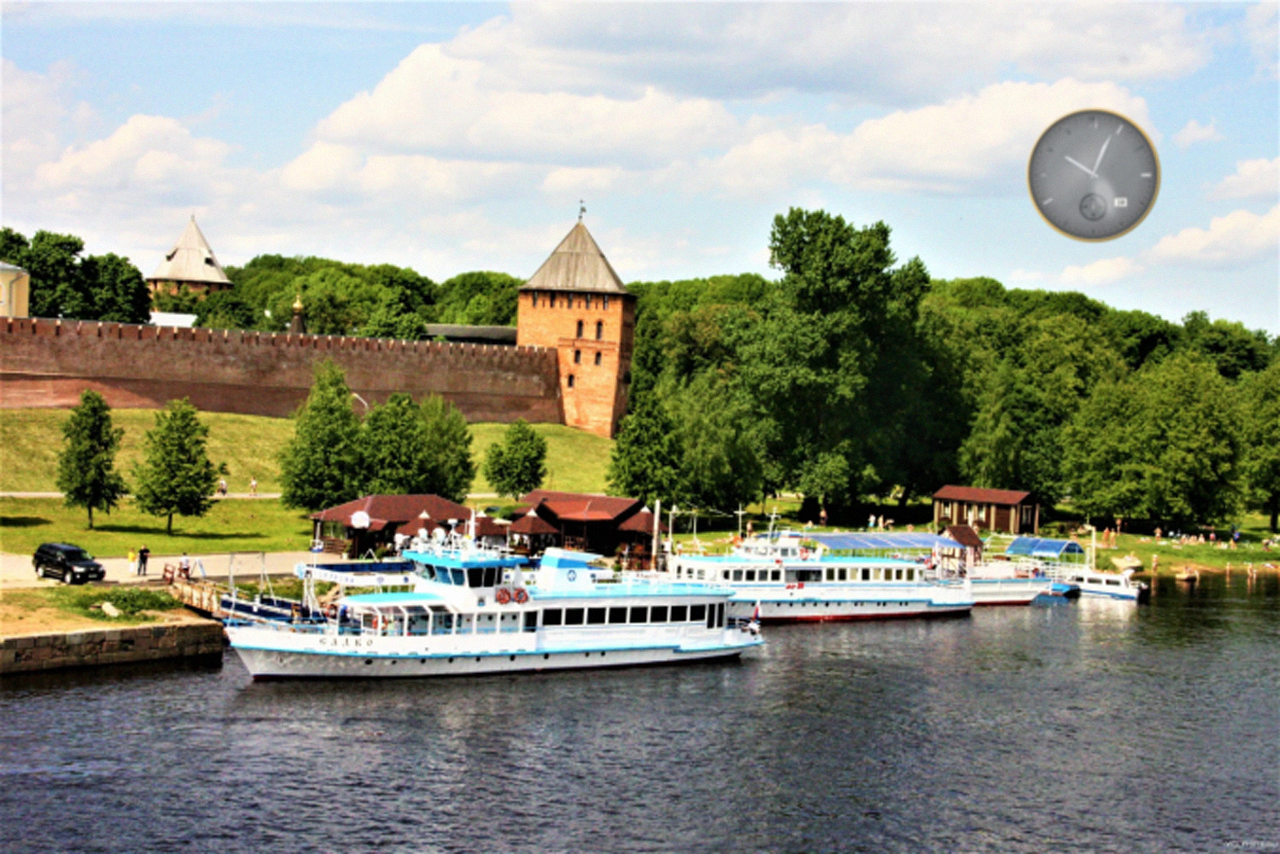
10,04
